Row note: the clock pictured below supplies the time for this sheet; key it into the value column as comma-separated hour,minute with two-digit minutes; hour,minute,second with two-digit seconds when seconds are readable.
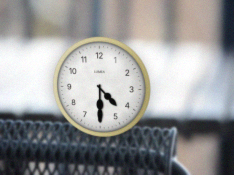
4,30
